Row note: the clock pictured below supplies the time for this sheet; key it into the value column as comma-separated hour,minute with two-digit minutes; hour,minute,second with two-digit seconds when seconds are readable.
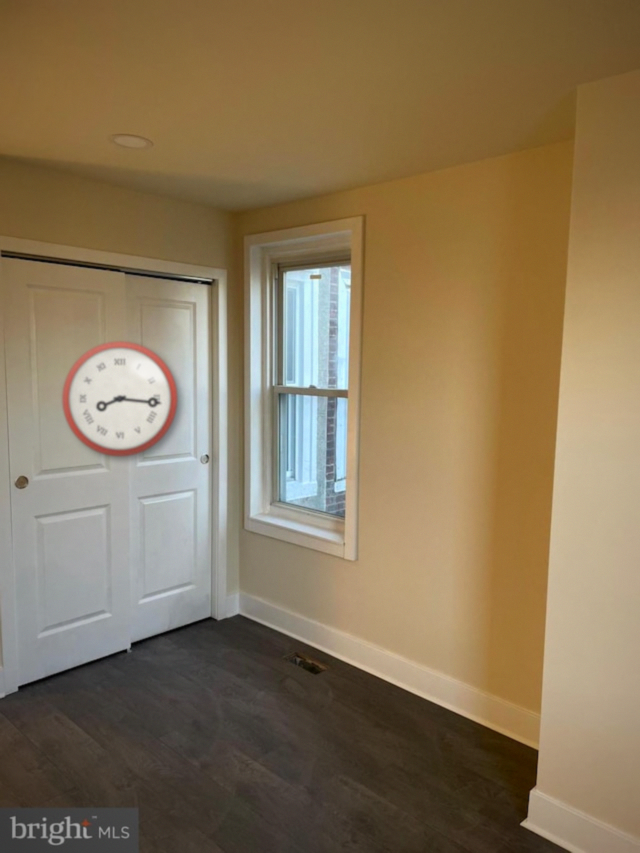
8,16
